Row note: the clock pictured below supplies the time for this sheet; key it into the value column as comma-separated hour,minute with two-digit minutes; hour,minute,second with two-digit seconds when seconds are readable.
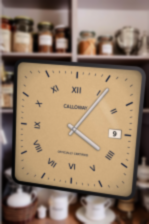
4,06
